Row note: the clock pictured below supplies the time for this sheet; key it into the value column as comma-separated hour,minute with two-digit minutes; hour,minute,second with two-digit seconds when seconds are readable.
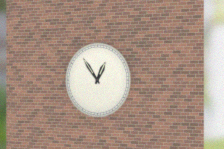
12,54
